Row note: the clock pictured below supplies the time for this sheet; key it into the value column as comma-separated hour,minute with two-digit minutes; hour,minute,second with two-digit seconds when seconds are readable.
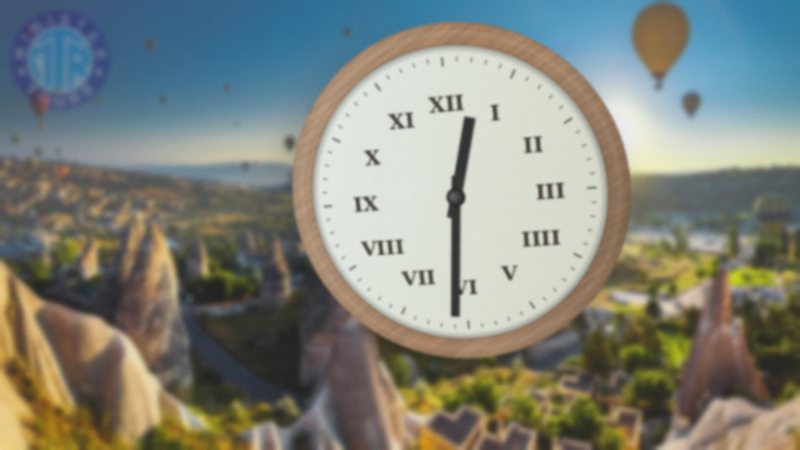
12,31
